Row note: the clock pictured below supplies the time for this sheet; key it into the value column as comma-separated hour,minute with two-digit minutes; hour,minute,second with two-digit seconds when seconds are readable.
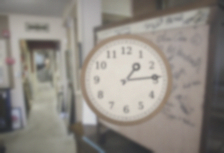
1,14
